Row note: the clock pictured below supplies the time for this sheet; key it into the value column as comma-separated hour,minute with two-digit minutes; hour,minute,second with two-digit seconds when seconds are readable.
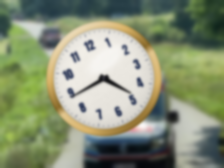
4,44
